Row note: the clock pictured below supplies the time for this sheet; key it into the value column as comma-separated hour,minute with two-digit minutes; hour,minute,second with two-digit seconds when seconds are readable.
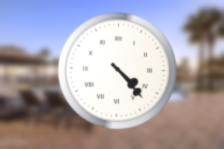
4,23
